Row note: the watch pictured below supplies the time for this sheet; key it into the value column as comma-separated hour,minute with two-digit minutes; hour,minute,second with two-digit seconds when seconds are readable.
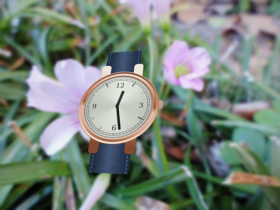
12,28
